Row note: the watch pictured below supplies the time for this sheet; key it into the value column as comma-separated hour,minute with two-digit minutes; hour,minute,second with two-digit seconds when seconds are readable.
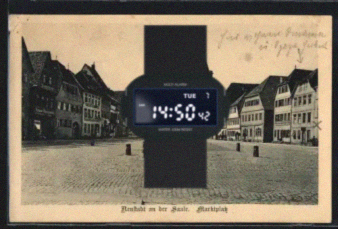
14,50,42
